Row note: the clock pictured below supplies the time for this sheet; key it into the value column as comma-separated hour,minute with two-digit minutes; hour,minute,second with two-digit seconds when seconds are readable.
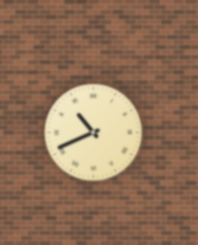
10,41
